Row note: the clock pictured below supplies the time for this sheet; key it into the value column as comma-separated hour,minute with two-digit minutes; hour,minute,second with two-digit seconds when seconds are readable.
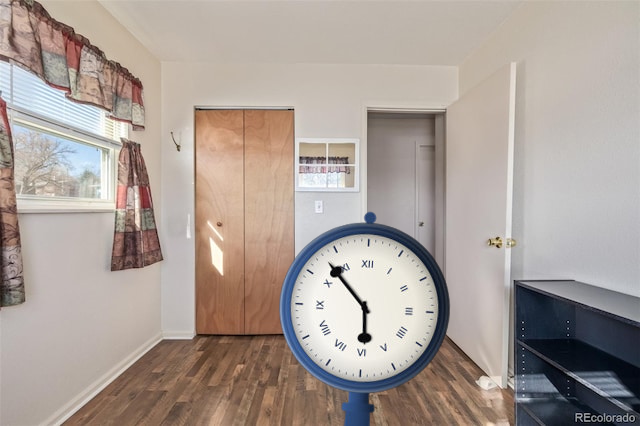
5,53
